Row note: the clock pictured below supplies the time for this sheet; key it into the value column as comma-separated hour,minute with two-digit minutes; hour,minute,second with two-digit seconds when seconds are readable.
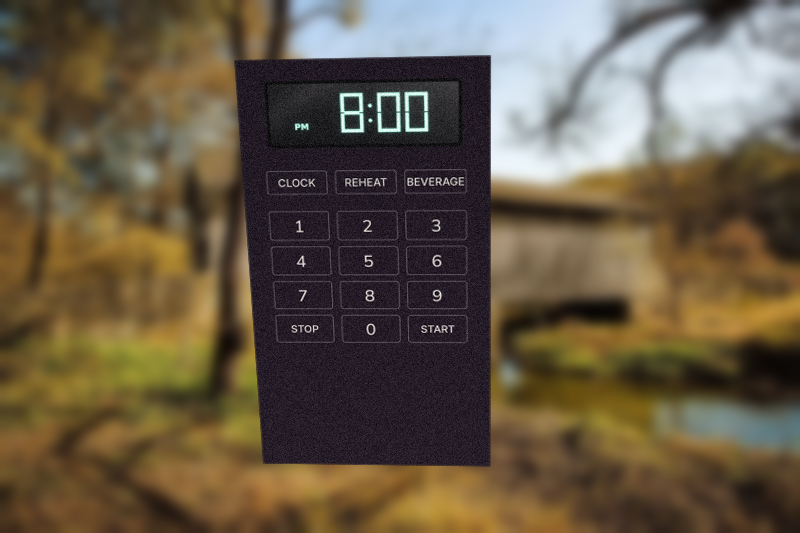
8,00
